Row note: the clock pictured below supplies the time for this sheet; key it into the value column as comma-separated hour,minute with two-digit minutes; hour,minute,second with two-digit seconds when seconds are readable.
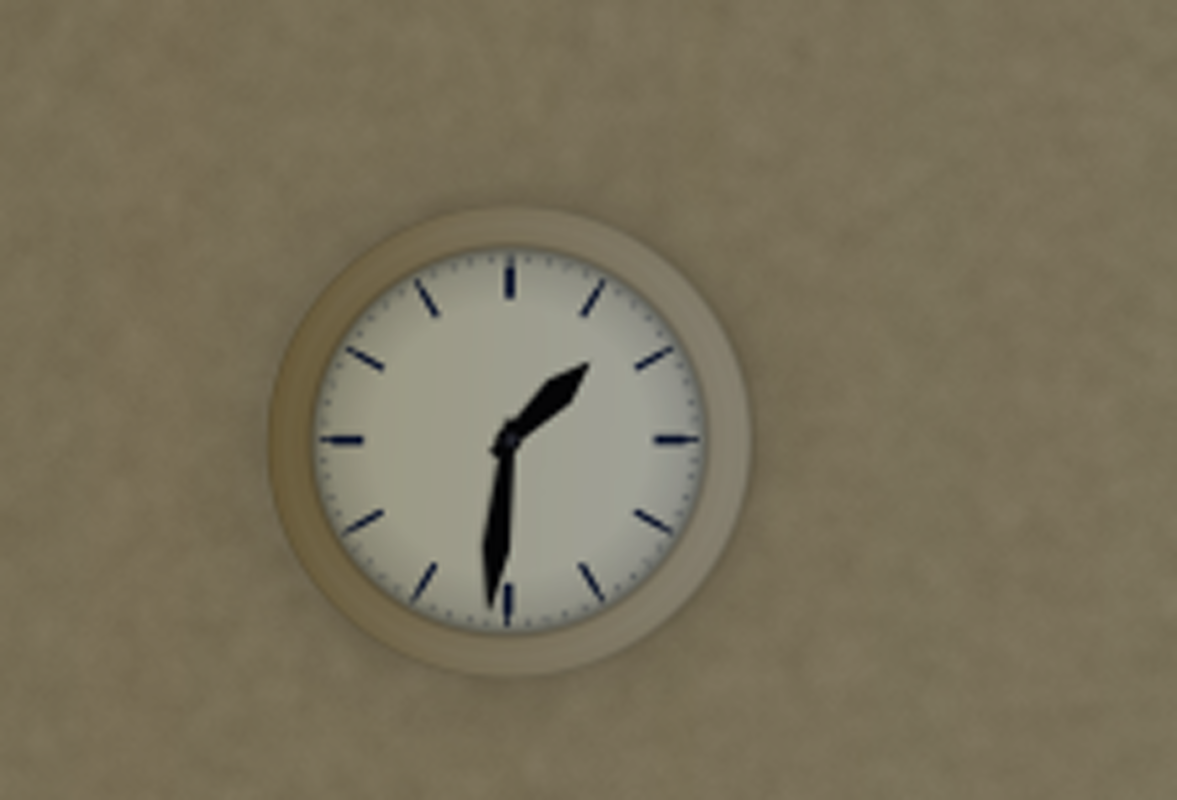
1,31
